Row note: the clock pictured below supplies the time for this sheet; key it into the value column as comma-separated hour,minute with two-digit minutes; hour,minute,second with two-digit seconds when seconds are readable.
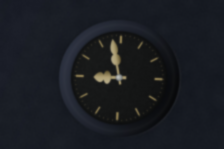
8,58
